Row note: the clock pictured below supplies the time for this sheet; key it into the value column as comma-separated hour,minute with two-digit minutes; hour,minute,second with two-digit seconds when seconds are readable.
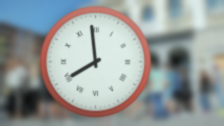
7,59
